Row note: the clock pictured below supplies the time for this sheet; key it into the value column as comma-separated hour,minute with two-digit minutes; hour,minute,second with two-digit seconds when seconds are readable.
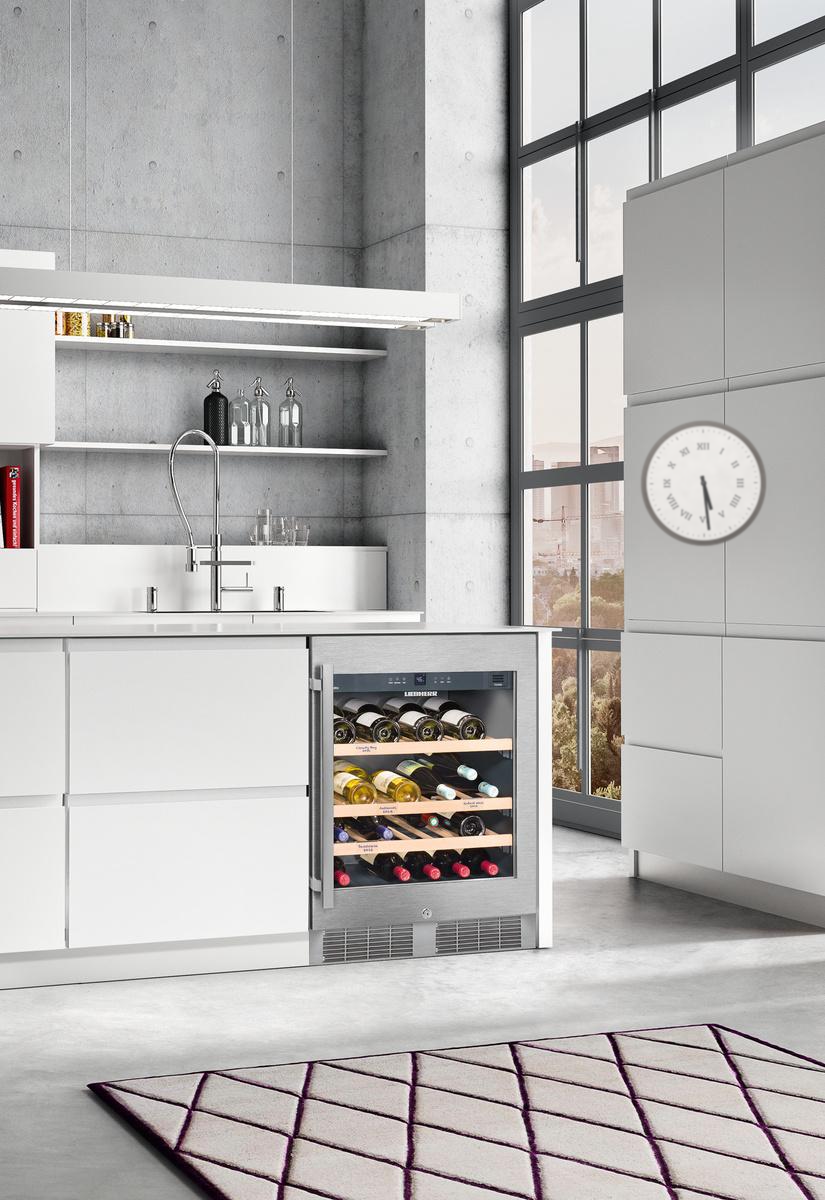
5,29
